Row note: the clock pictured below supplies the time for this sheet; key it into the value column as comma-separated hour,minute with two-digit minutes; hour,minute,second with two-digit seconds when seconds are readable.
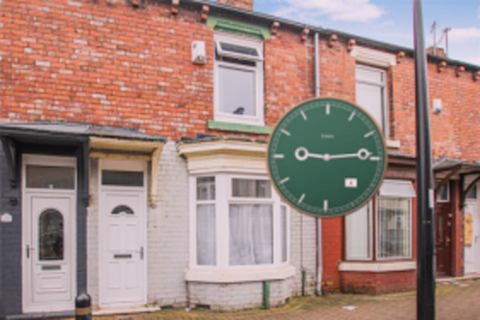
9,14
